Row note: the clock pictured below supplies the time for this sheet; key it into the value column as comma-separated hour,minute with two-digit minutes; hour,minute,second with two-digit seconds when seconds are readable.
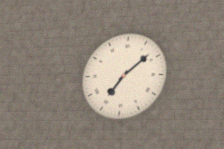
7,08
